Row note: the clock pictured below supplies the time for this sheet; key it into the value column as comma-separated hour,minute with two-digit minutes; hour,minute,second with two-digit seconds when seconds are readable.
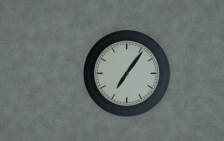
7,06
